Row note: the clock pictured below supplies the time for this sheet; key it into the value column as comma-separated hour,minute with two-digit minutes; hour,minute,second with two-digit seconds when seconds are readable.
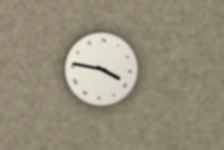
3,46
